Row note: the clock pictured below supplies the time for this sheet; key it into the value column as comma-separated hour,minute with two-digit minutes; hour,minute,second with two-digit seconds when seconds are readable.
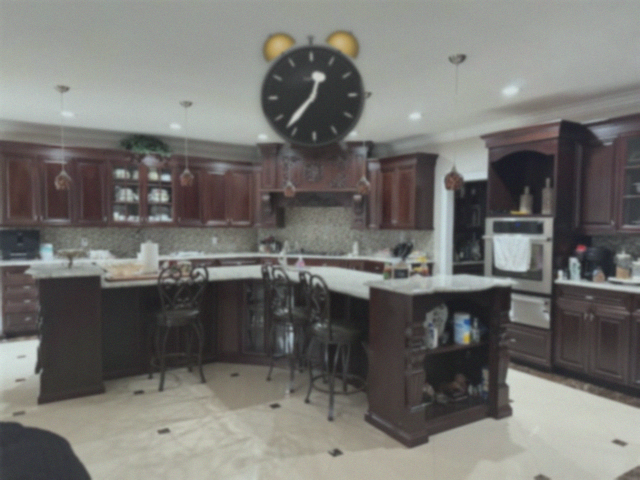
12,37
